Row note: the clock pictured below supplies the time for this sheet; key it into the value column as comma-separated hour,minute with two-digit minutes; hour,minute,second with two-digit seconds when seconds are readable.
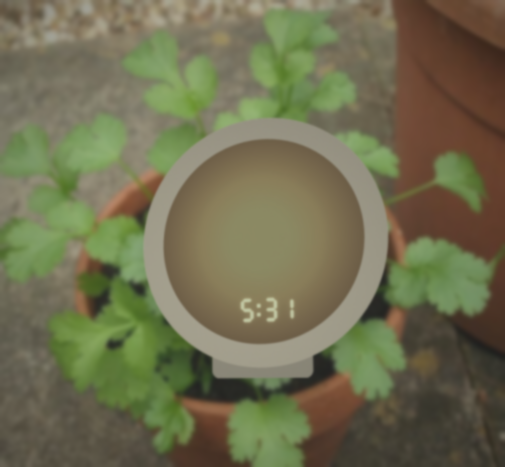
5,31
